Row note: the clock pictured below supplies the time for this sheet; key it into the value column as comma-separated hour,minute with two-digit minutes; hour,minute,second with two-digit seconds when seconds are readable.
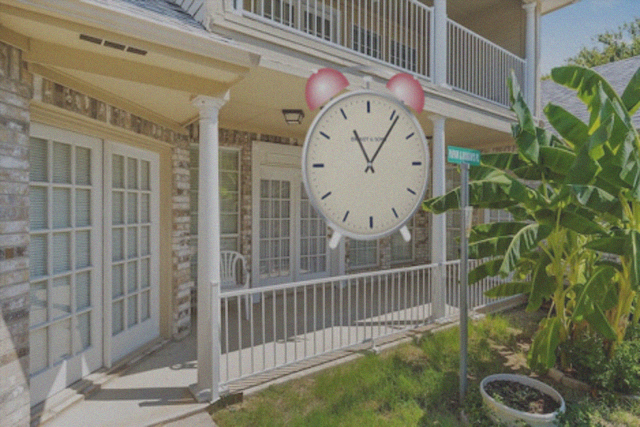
11,06
